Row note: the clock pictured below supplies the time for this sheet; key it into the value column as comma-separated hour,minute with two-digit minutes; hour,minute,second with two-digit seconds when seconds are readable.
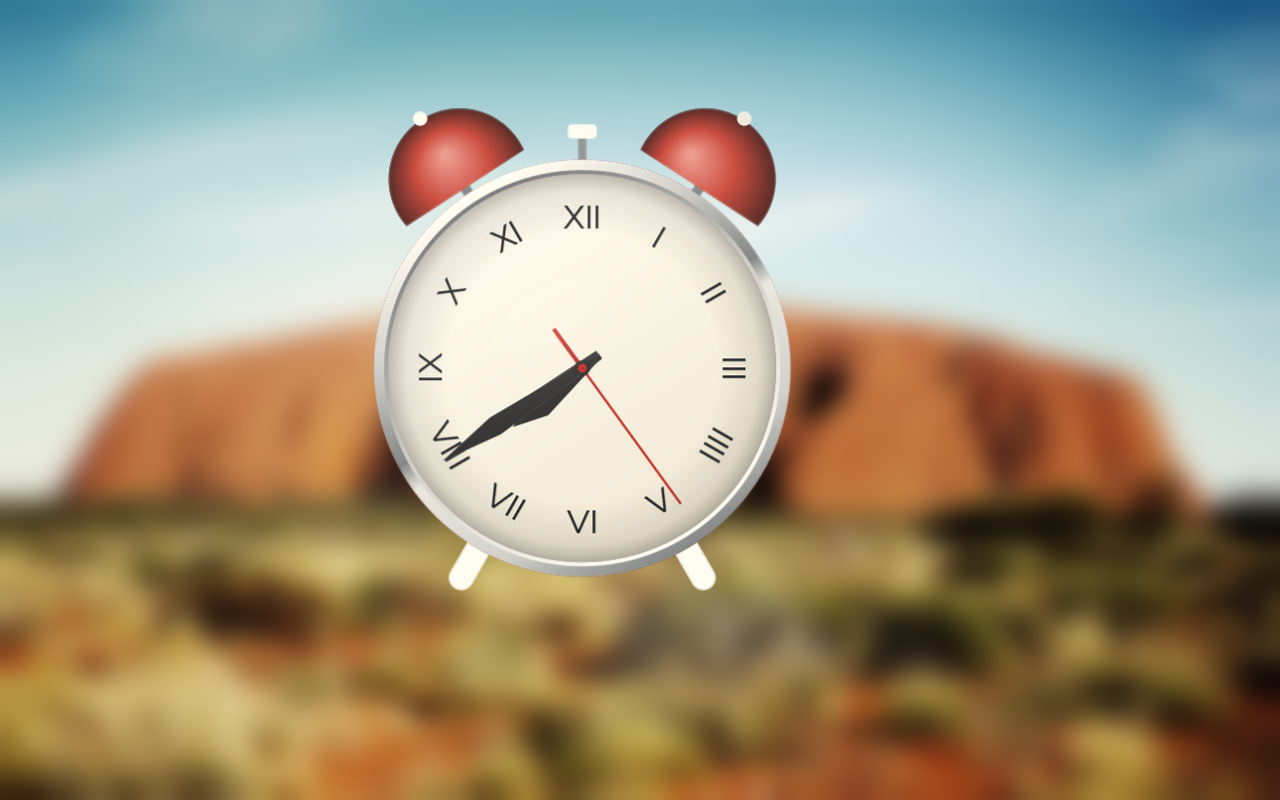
7,39,24
